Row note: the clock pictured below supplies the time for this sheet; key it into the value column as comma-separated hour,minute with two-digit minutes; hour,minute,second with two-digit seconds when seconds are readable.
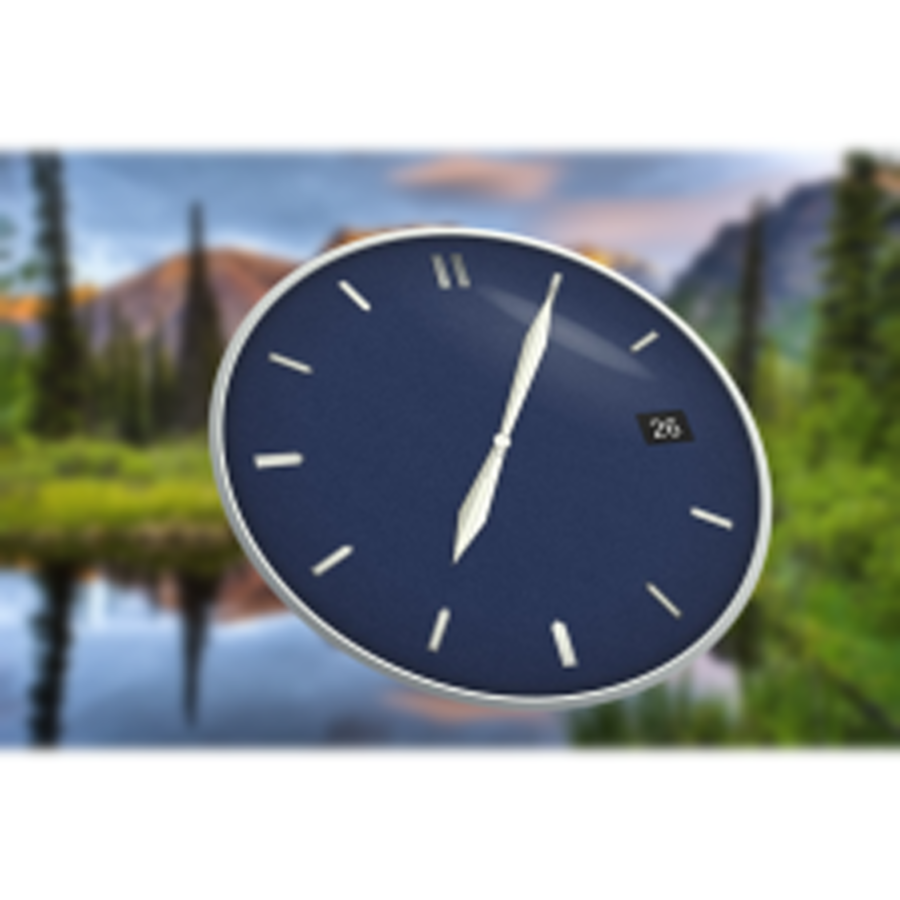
7,05
